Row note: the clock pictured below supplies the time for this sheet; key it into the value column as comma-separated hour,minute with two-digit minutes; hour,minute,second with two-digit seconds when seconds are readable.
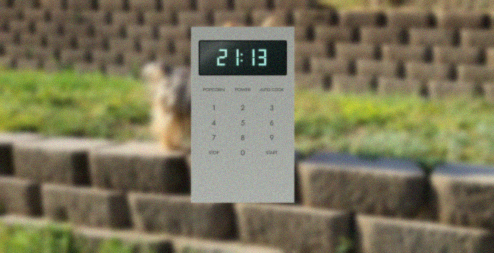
21,13
